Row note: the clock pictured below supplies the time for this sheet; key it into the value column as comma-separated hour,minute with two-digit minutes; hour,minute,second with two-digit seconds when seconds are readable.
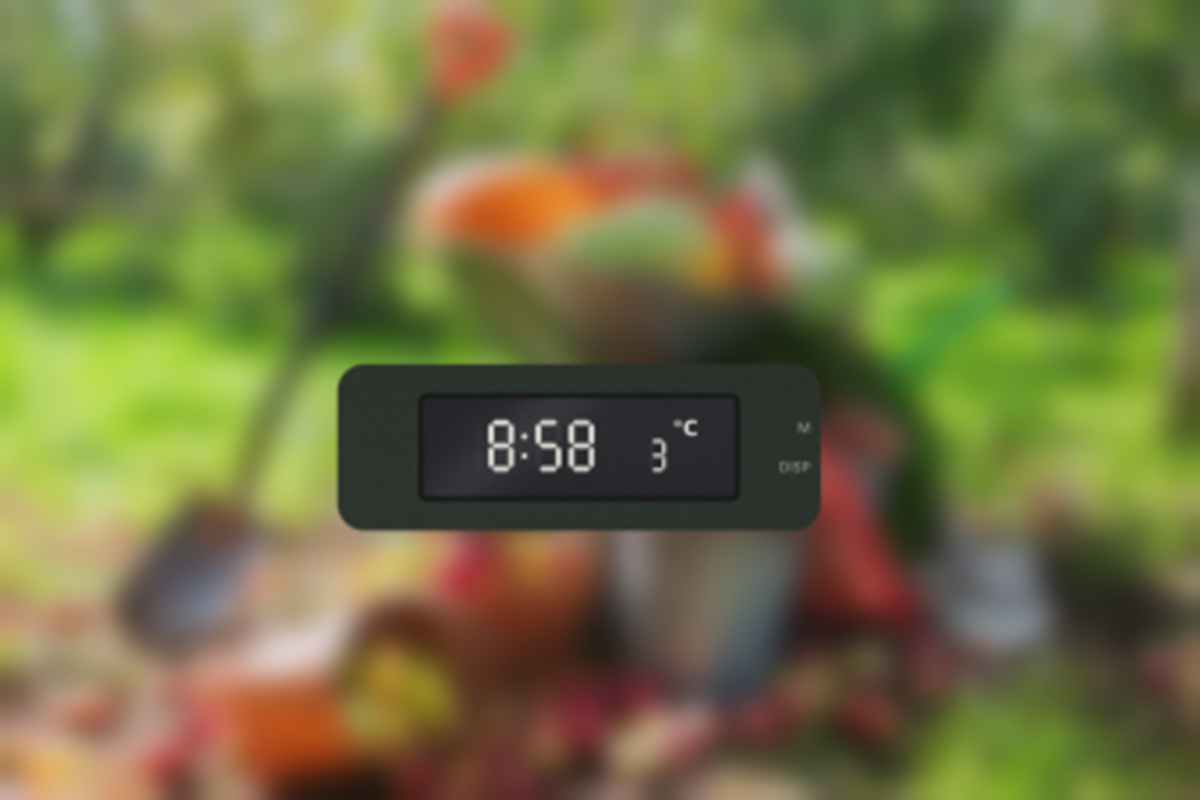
8,58
